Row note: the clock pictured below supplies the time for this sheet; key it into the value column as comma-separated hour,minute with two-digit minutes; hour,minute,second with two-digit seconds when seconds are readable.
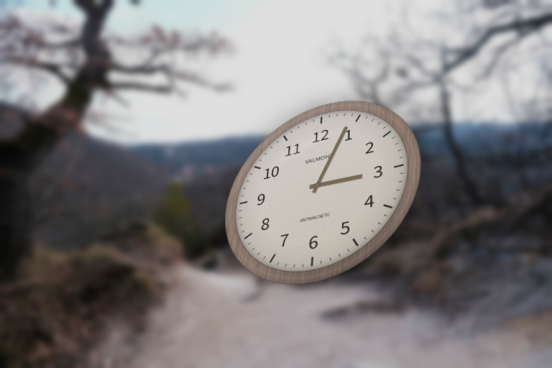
3,04
